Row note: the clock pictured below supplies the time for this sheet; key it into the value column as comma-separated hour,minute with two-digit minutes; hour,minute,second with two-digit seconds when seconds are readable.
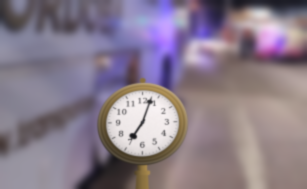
7,03
